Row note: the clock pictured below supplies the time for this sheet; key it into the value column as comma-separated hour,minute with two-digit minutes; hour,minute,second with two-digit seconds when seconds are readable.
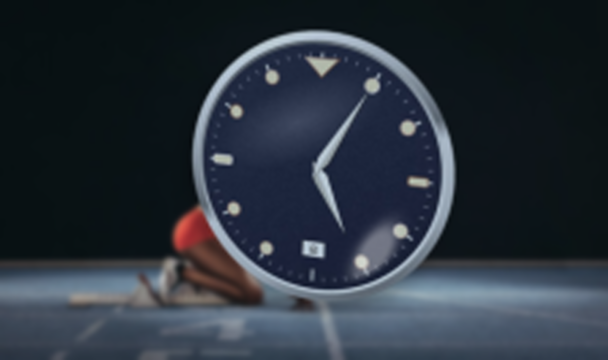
5,05
